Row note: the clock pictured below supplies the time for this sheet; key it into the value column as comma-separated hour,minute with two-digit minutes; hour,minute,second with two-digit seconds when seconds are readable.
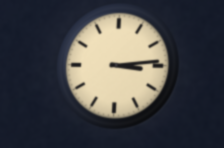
3,14
